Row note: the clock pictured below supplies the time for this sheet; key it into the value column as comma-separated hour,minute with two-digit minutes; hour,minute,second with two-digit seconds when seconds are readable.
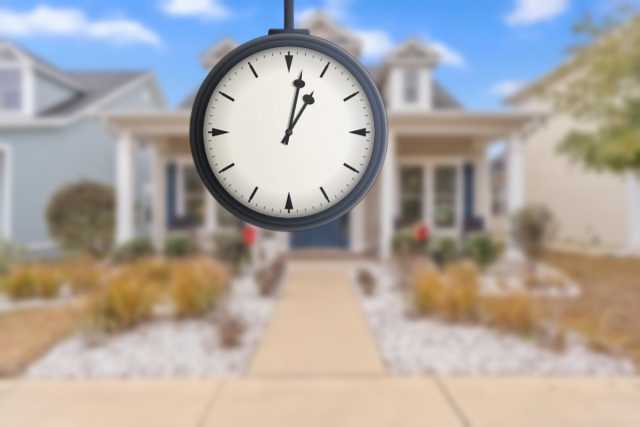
1,02
